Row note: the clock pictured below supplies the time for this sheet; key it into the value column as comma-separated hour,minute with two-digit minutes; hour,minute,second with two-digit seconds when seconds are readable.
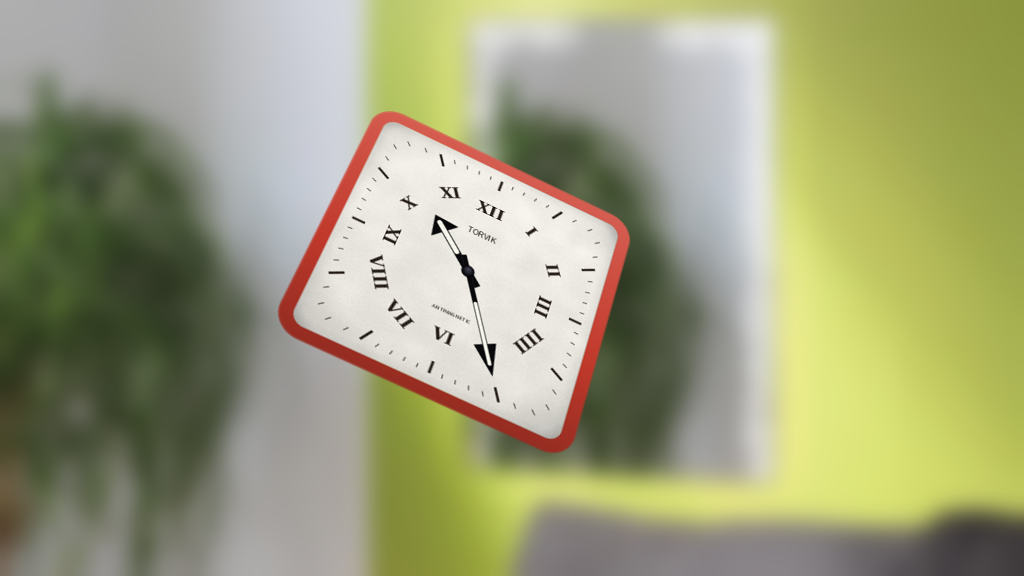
10,25
